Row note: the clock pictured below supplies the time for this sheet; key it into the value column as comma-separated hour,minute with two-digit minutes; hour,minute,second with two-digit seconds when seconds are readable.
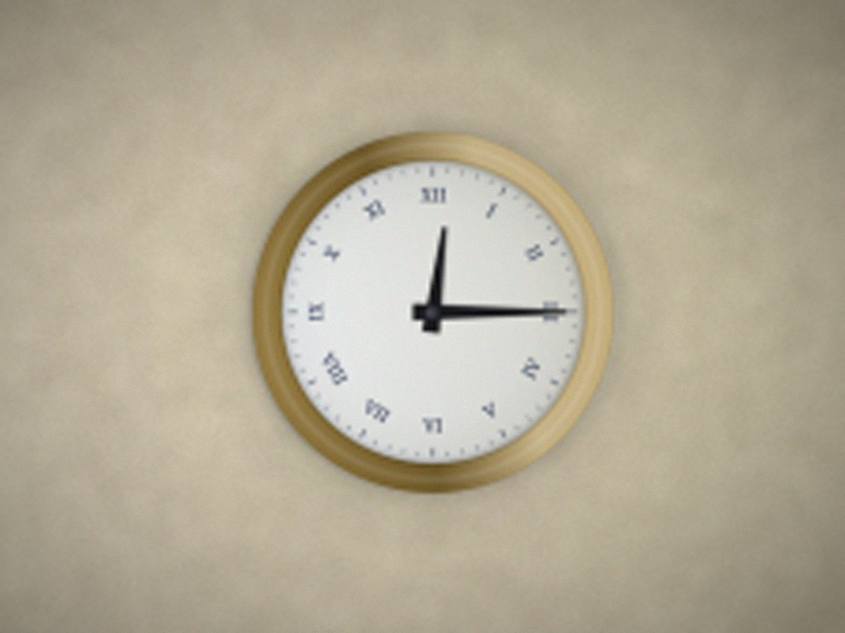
12,15
